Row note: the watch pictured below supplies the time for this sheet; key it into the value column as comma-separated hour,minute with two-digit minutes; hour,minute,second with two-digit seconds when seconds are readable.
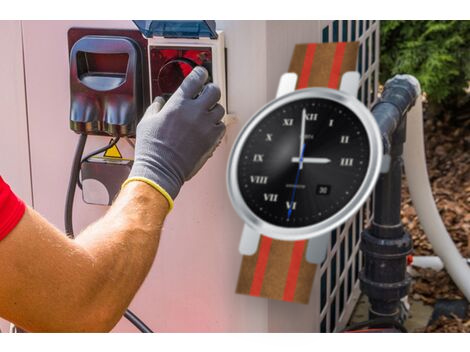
2,58,30
